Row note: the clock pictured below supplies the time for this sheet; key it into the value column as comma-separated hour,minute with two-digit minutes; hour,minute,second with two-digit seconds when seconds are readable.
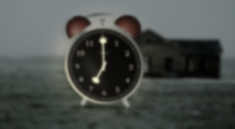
7,00
